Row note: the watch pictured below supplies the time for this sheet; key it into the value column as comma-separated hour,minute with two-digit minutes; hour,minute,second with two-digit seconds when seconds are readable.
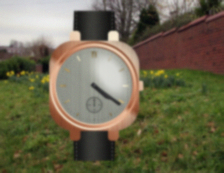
4,21
